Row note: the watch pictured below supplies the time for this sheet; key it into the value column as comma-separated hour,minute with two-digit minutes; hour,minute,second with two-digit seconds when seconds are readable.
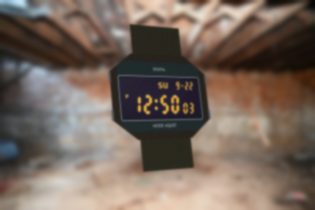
12,50,03
